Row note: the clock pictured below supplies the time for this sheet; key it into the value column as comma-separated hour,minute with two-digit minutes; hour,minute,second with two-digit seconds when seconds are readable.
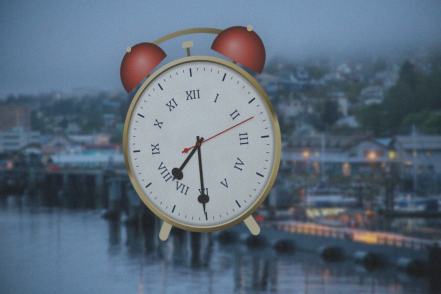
7,30,12
